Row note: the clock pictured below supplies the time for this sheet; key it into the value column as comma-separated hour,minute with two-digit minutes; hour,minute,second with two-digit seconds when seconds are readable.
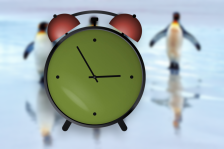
2,55
